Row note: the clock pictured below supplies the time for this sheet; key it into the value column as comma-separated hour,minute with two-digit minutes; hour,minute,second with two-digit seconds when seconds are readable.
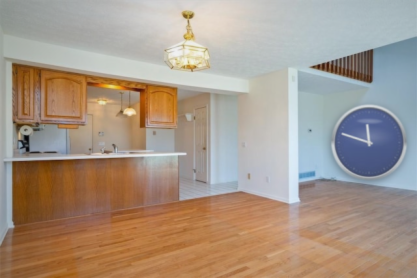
11,48
